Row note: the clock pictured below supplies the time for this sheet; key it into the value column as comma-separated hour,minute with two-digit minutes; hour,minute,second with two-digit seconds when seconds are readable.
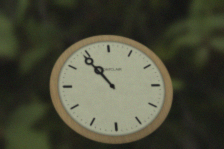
10,54
